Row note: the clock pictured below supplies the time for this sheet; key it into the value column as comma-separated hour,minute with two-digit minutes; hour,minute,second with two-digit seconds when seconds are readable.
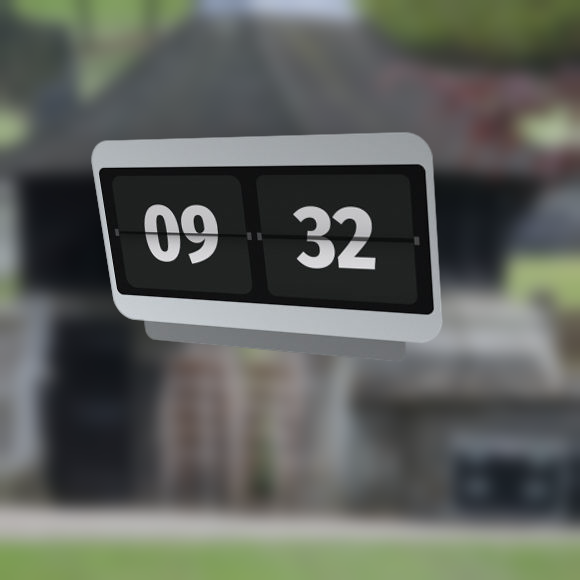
9,32
